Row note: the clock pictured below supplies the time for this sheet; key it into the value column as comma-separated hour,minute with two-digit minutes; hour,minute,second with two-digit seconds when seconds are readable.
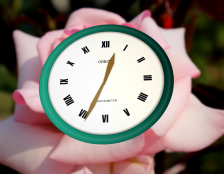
12,34
